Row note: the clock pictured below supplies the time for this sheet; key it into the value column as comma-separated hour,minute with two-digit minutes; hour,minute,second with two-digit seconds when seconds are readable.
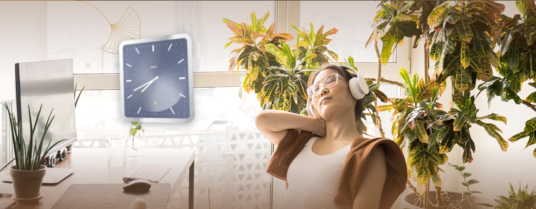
7,41
